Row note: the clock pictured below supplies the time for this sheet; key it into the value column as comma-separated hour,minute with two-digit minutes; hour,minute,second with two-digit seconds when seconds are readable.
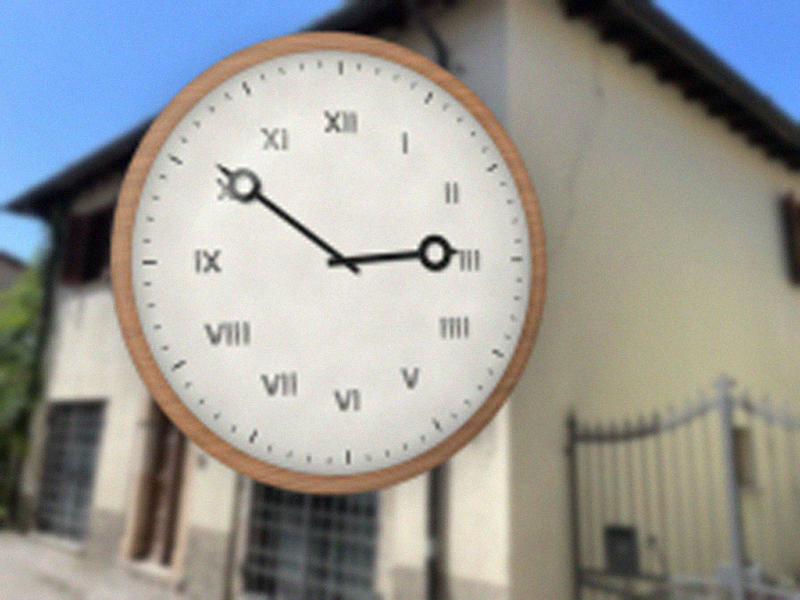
2,51
